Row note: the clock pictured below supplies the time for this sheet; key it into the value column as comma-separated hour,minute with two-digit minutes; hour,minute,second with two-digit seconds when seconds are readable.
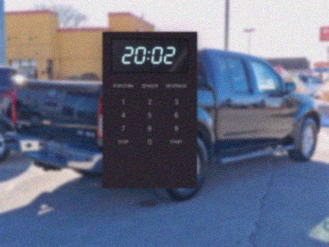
20,02
